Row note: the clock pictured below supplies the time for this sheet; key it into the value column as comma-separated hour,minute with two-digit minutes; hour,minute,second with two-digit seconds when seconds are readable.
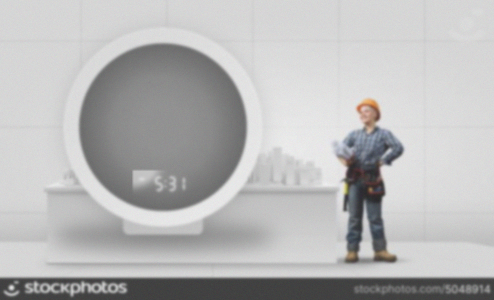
5,31
